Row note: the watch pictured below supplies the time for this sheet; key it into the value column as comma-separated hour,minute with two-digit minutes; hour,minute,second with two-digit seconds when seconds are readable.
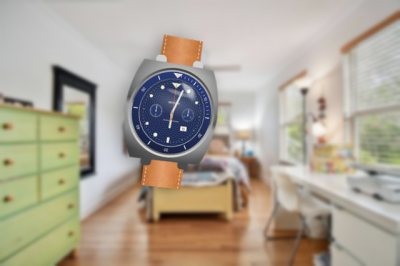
6,03
